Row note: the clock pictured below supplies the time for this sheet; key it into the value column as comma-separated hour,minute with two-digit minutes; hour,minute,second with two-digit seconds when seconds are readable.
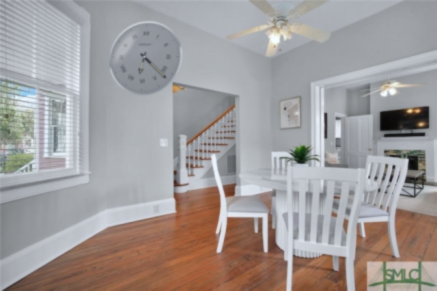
6,22
